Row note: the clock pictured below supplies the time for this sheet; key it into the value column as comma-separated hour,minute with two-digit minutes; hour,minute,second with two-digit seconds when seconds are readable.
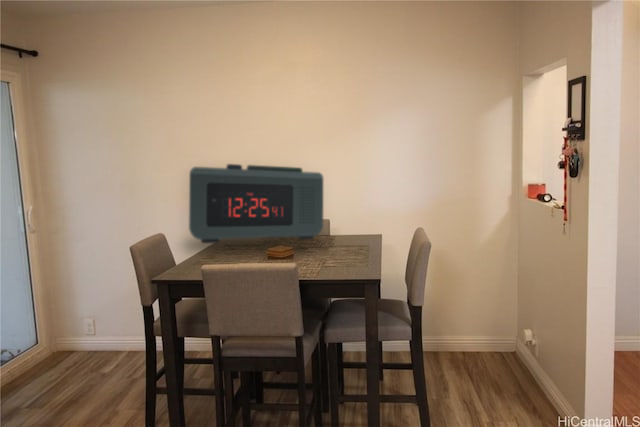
12,25
